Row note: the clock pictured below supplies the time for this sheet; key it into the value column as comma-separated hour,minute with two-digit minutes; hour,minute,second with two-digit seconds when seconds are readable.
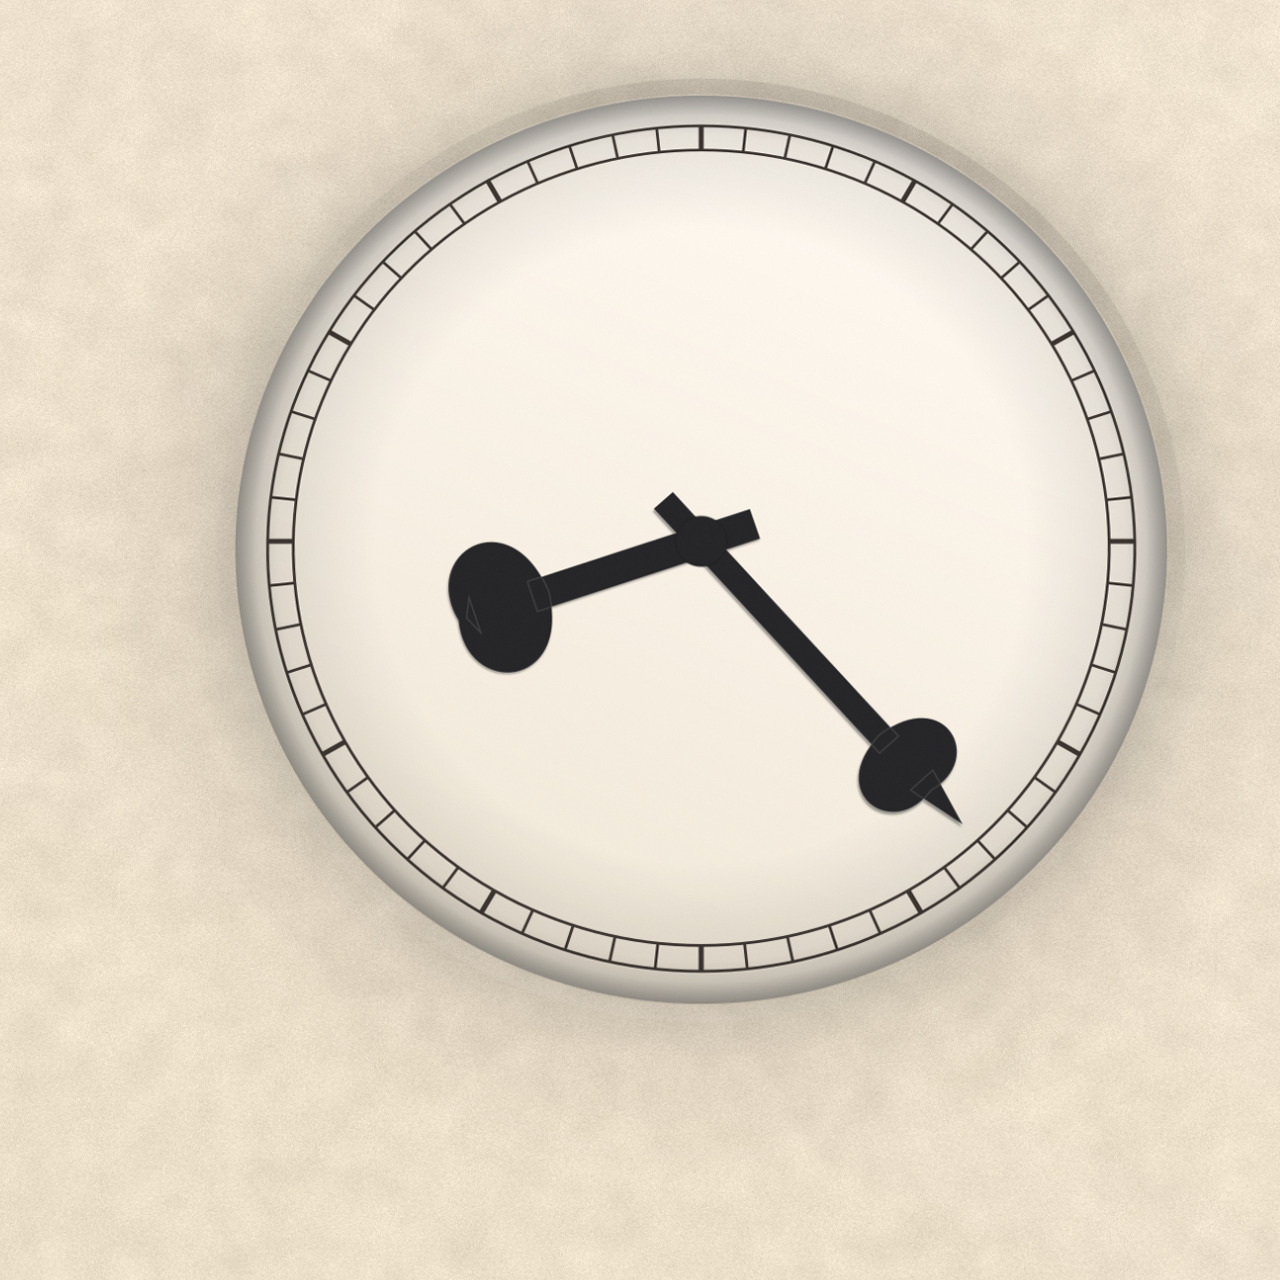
8,23
